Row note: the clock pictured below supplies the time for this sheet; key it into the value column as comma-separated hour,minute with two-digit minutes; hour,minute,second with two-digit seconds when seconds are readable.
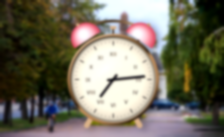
7,14
